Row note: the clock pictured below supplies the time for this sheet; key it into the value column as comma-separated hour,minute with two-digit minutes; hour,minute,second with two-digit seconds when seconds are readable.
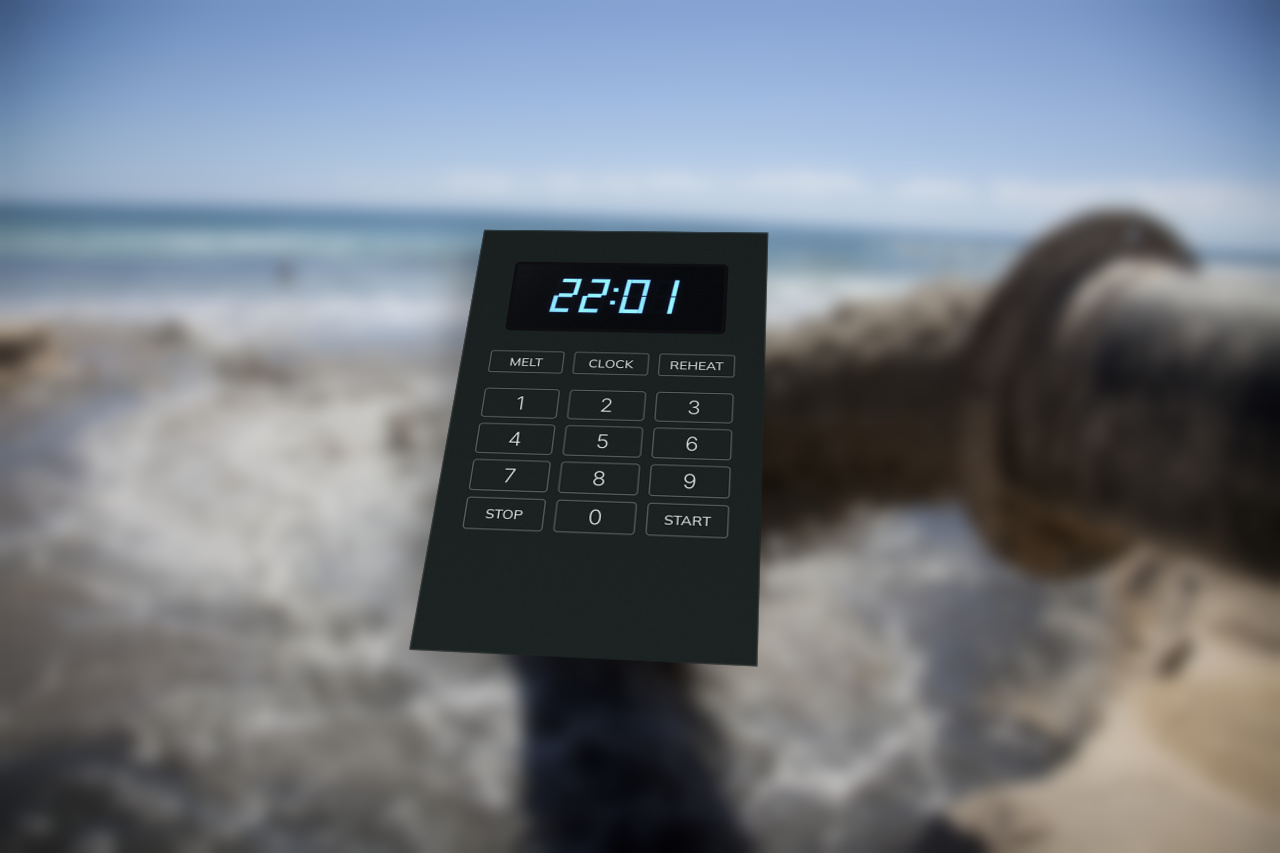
22,01
